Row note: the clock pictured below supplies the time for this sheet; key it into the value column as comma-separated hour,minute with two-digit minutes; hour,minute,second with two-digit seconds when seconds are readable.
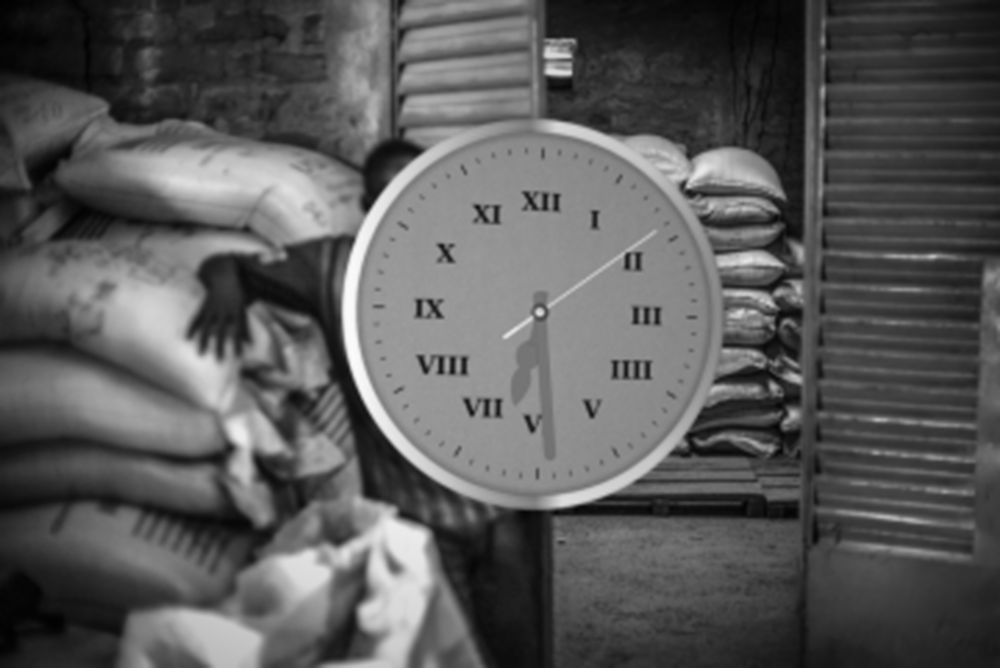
6,29,09
